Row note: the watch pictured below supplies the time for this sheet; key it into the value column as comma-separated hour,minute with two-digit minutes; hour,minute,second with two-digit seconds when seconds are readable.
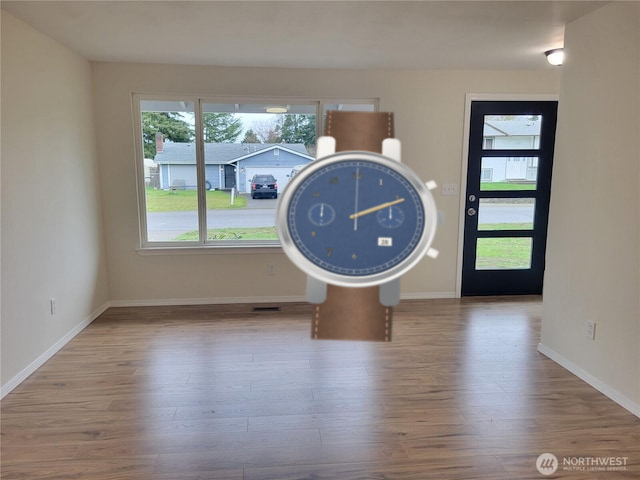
2,11
